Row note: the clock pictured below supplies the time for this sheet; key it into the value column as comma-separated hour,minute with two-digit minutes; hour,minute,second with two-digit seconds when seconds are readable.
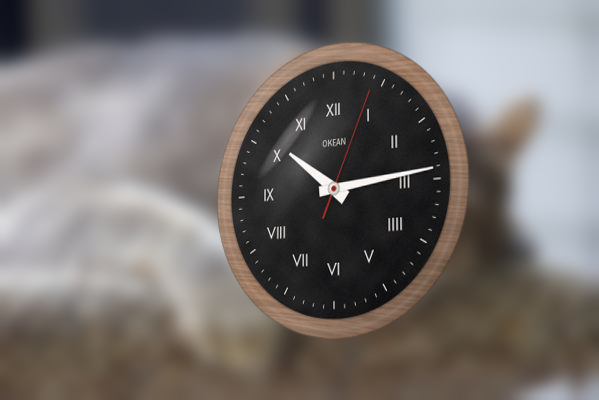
10,14,04
